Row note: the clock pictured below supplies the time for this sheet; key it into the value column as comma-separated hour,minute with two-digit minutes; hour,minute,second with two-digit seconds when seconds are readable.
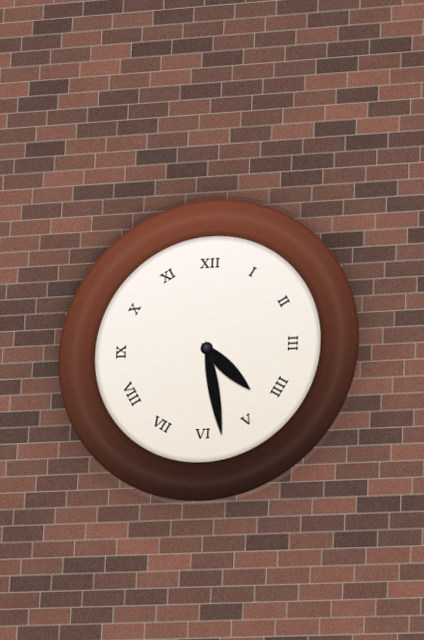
4,28
